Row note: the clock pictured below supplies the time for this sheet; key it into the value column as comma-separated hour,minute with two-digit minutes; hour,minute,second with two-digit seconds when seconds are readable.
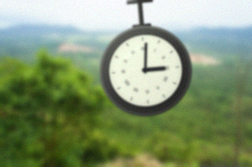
3,01
